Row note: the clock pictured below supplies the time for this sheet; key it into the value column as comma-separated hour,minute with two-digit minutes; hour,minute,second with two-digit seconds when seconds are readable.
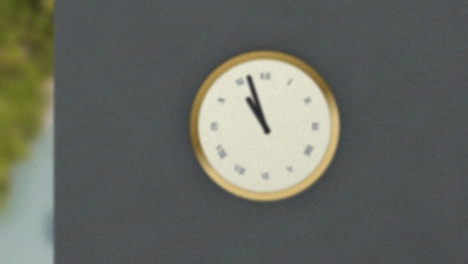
10,57
